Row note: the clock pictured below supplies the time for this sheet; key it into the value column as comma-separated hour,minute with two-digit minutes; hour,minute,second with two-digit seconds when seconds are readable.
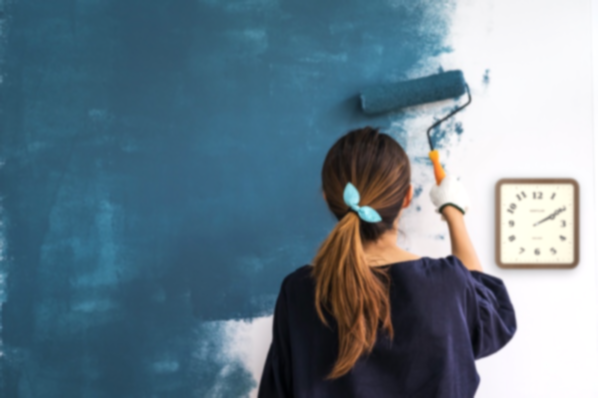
2,10
